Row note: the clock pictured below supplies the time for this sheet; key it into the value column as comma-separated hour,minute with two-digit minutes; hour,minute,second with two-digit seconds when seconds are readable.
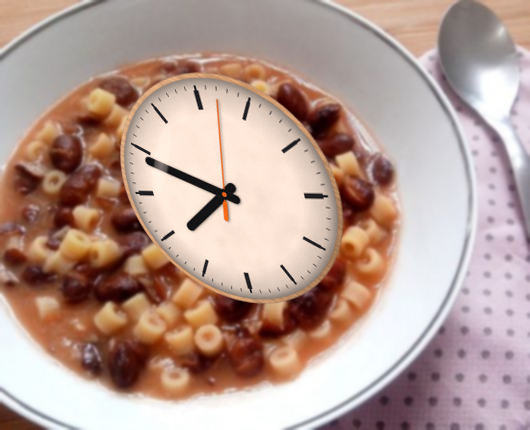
7,49,02
